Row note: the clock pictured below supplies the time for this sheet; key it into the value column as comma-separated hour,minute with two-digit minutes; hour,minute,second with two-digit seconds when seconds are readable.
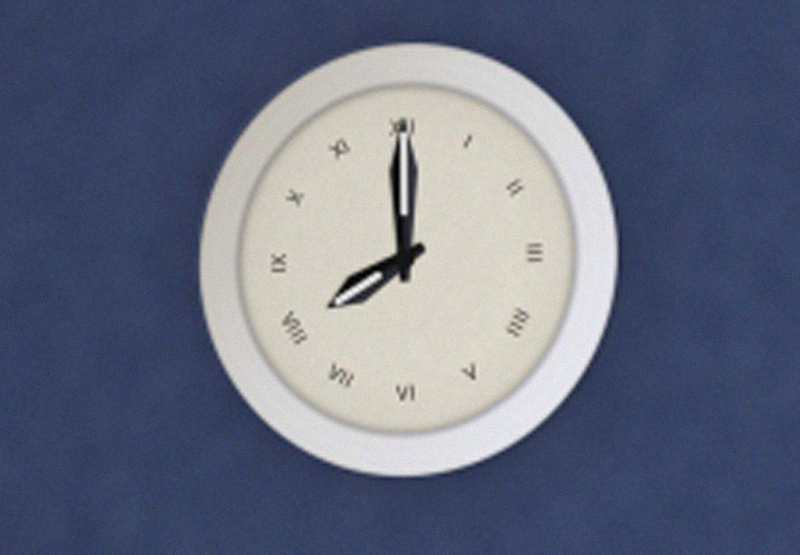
8,00
